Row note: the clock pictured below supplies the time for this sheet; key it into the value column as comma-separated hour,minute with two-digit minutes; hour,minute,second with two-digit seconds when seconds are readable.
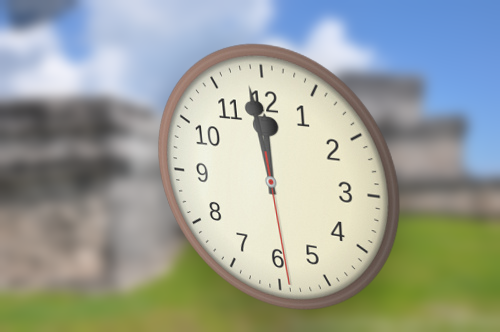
11,58,29
